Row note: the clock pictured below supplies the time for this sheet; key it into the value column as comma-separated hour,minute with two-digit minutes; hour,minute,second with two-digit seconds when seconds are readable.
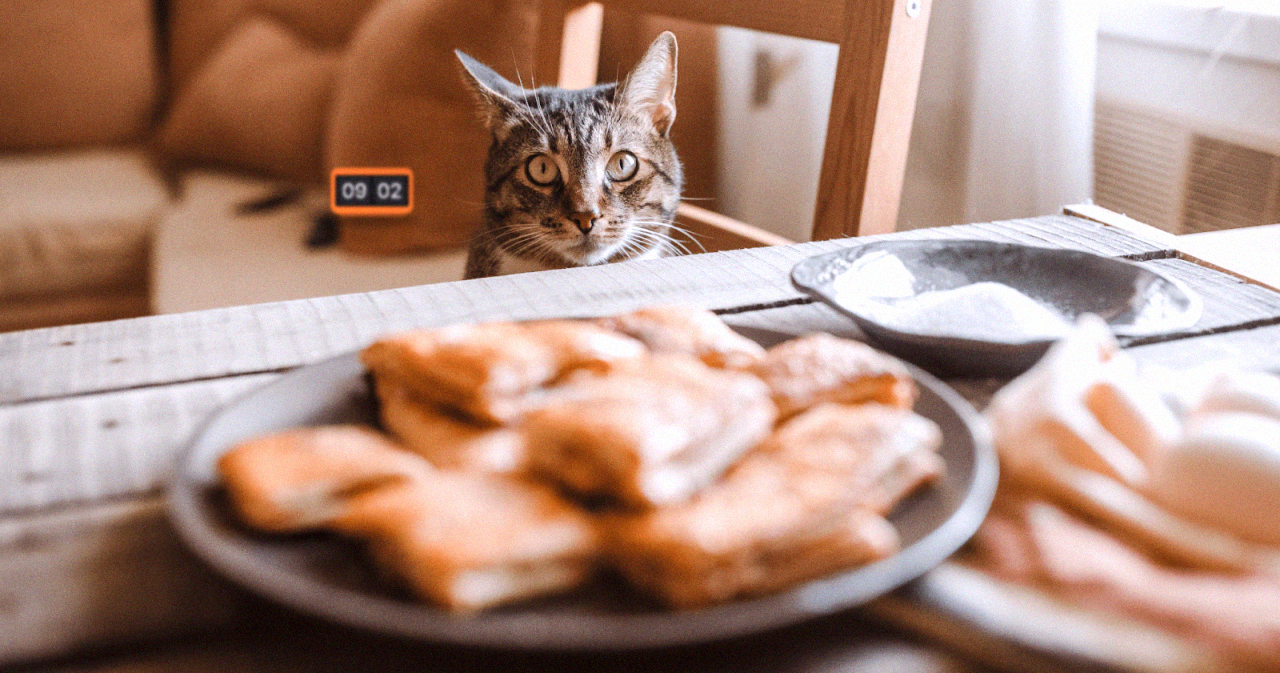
9,02
